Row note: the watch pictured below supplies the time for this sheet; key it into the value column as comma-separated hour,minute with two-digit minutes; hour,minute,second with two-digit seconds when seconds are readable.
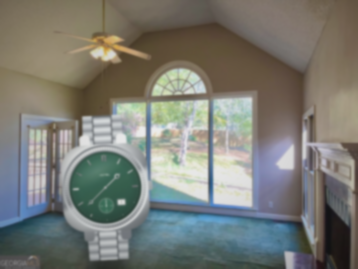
1,38
